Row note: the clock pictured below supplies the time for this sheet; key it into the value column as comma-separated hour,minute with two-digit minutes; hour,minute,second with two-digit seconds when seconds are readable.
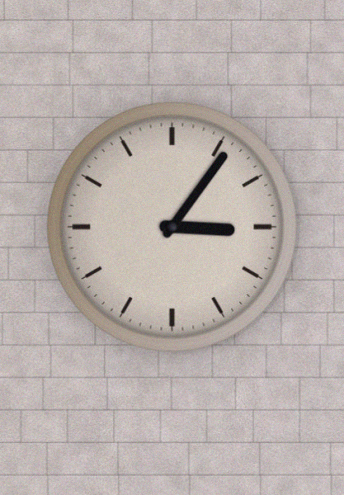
3,06
